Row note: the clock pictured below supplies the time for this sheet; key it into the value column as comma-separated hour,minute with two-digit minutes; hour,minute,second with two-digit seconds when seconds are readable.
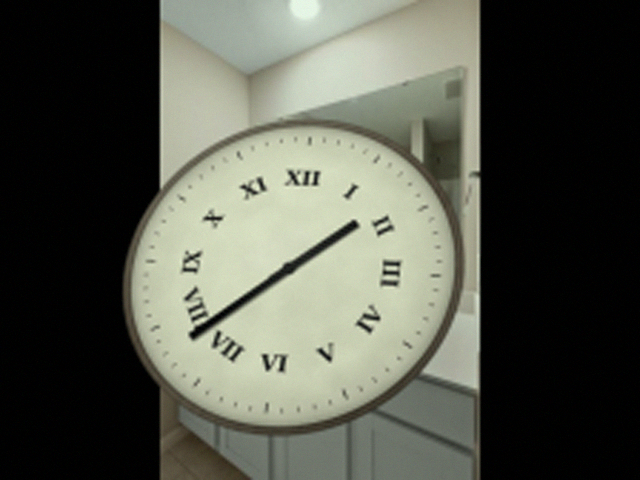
1,38
